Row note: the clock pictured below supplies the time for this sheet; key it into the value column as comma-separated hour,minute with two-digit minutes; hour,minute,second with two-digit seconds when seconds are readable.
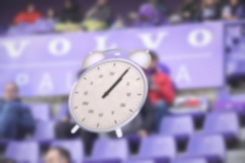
1,05
